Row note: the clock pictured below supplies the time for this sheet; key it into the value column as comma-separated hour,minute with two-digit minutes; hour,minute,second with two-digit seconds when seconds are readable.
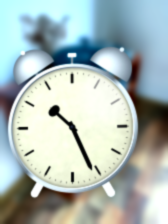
10,26
